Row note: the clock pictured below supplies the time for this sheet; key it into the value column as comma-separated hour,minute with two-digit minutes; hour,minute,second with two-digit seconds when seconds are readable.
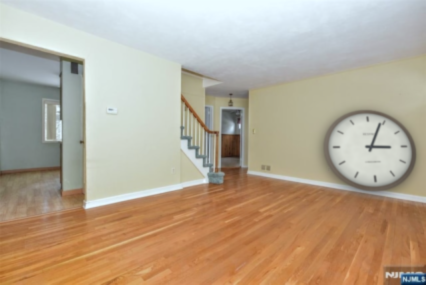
3,04
